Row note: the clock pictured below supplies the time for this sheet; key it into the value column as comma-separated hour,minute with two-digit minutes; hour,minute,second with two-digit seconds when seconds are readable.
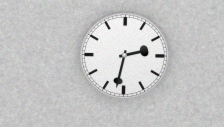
2,32
